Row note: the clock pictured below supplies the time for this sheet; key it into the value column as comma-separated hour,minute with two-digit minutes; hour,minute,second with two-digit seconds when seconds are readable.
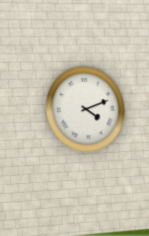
4,12
